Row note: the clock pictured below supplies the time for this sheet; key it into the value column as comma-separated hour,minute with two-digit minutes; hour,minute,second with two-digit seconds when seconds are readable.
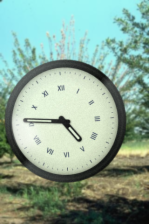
4,46
